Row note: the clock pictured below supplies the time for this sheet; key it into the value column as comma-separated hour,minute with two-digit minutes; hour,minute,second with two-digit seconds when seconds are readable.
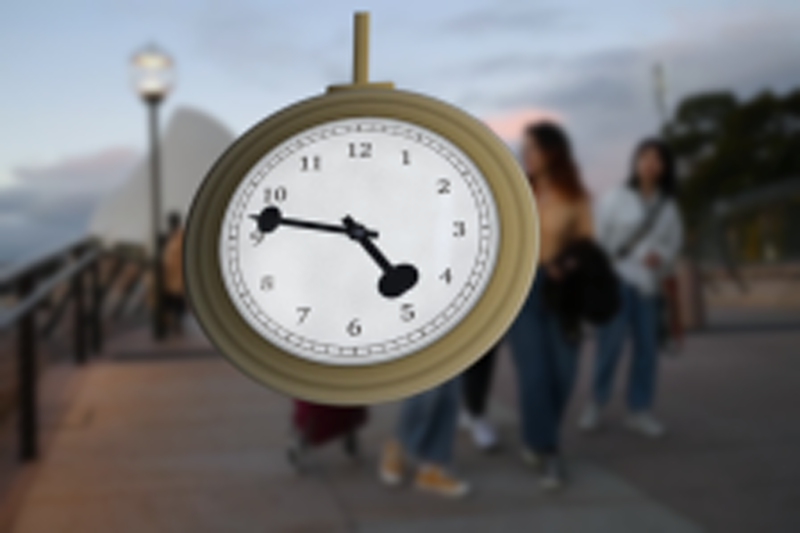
4,47
